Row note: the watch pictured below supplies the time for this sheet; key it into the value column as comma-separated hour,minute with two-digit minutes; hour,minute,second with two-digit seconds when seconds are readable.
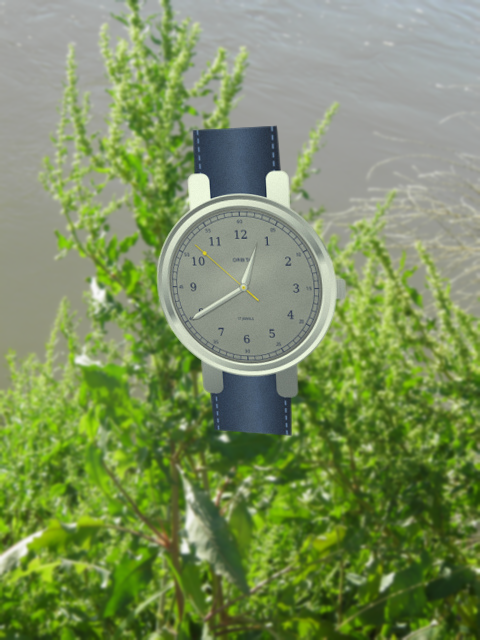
12,39,52
